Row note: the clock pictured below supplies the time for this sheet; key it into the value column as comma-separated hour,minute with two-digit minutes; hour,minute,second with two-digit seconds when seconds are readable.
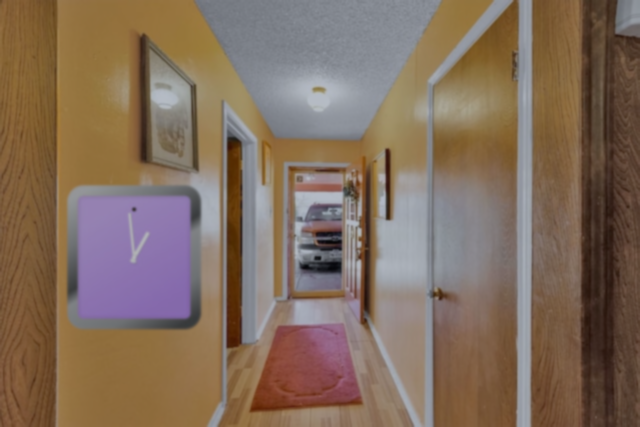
12,59
